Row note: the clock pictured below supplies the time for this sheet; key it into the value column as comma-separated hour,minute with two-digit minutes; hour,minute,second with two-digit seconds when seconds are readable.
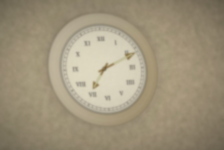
7,11
